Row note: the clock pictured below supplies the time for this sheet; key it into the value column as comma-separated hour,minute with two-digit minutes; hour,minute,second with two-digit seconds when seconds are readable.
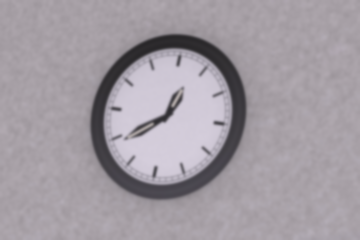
12,39
